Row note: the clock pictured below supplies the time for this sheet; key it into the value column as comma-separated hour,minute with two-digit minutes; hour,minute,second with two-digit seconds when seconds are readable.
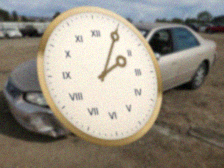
2,05
